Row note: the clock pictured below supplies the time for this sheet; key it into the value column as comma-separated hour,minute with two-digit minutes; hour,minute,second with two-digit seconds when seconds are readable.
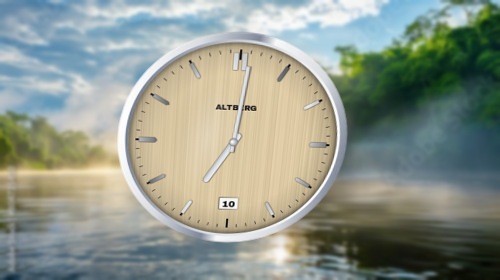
7,01
